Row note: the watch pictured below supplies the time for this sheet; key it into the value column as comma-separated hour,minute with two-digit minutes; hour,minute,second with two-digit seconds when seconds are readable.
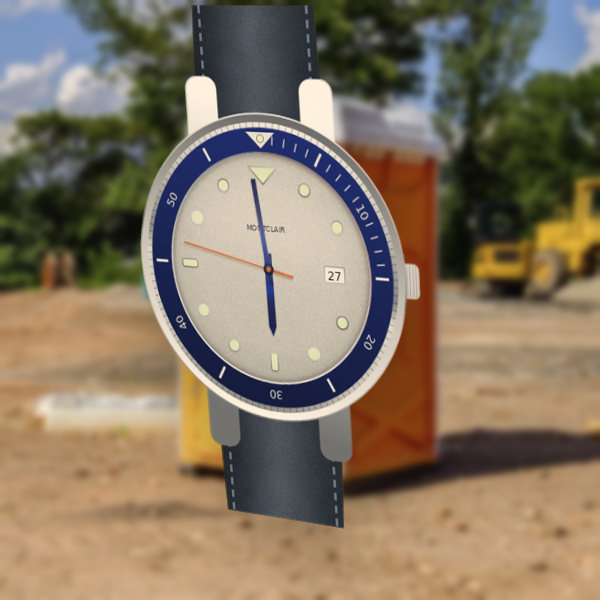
5,58,47
